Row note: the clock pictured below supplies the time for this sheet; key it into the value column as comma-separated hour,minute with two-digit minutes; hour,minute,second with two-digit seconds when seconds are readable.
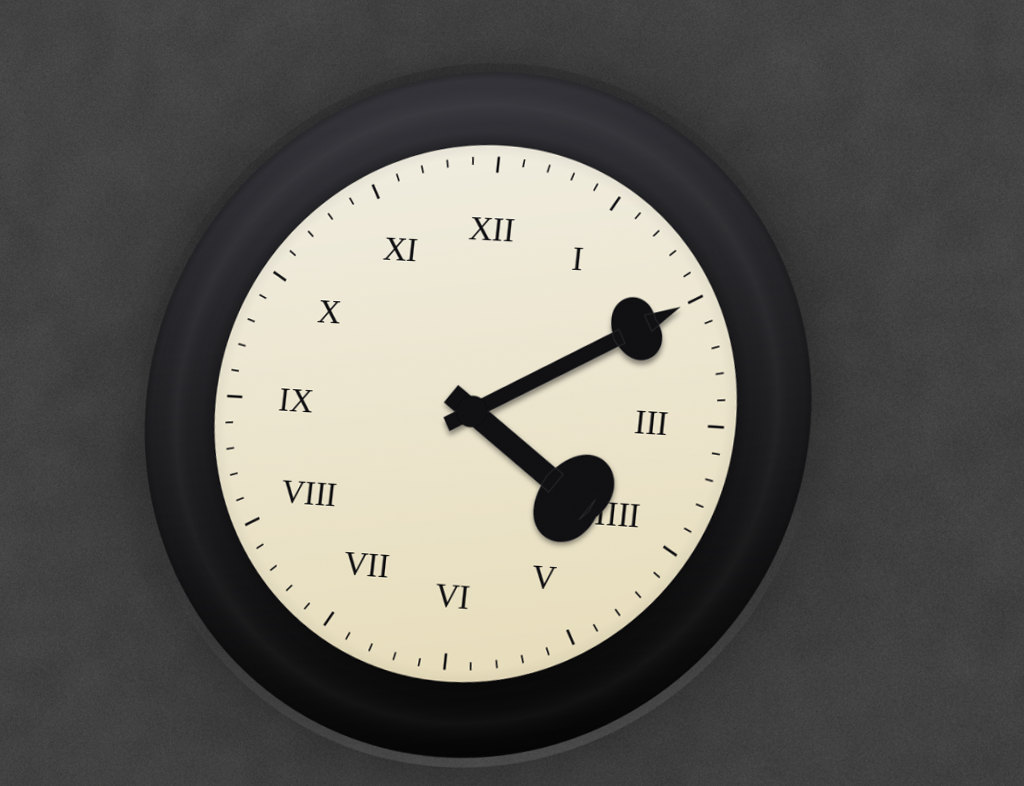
4,10
